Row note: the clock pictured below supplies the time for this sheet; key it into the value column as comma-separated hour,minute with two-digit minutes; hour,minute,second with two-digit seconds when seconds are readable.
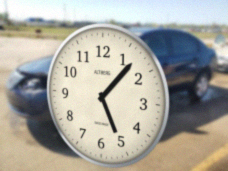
5,07
